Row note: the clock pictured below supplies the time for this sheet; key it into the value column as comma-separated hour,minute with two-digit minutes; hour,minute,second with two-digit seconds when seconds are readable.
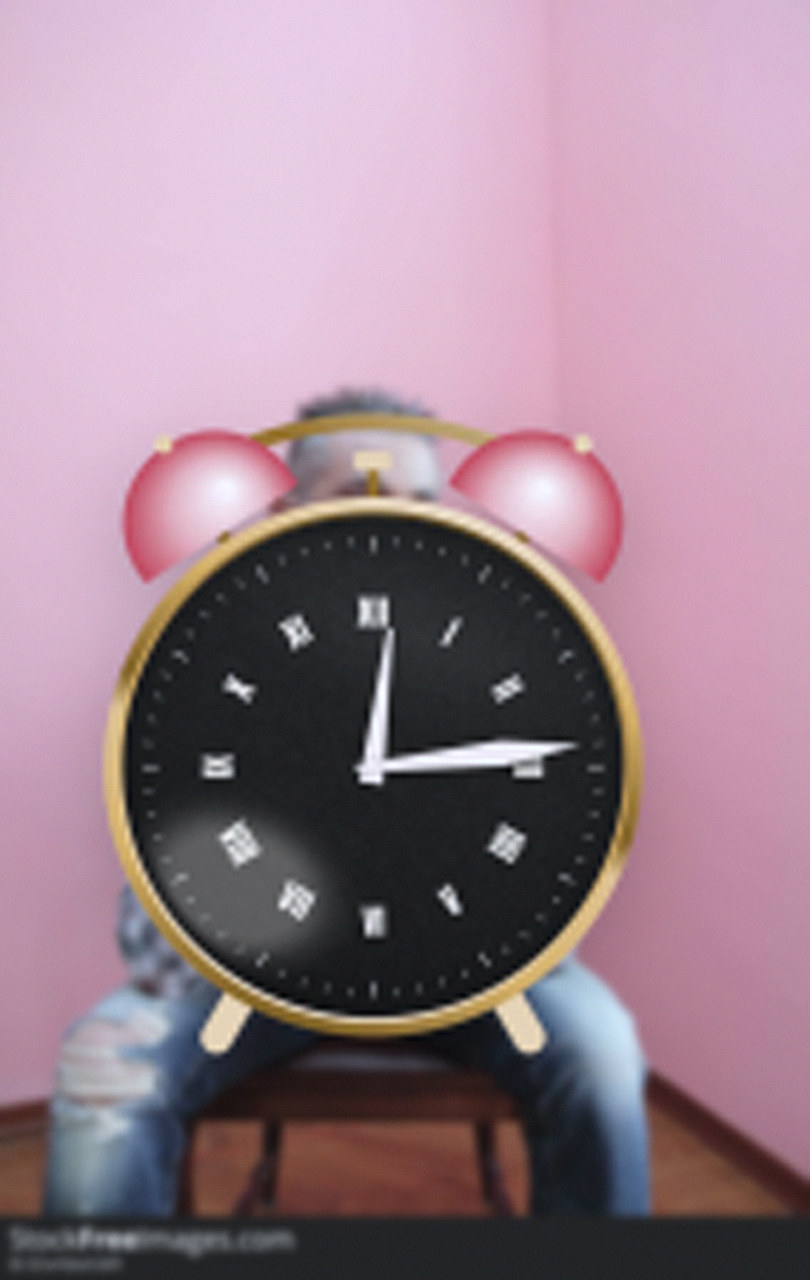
12,14
